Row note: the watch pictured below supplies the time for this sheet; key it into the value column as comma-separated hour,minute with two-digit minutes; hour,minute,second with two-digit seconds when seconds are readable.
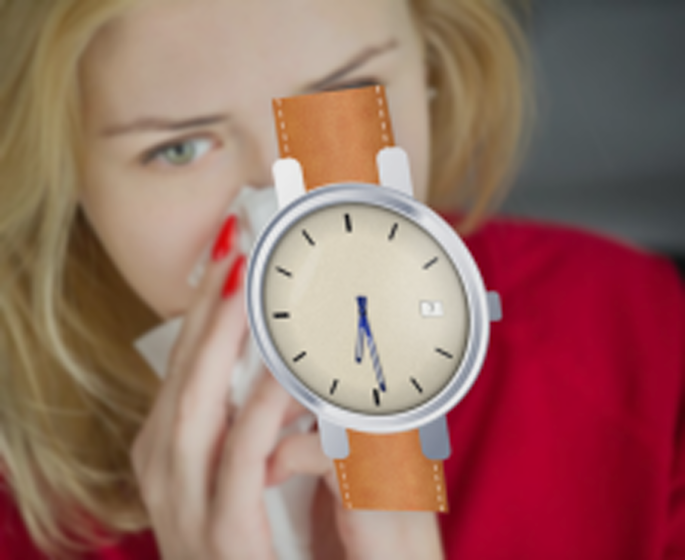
6,29
